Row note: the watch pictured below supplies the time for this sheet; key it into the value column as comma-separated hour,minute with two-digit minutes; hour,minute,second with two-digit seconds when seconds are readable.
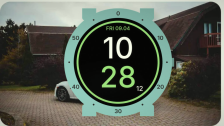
10,28
